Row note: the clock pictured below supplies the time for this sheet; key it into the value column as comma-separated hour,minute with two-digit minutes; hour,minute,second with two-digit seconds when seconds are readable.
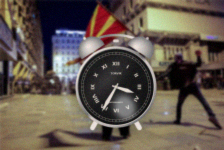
3,35
